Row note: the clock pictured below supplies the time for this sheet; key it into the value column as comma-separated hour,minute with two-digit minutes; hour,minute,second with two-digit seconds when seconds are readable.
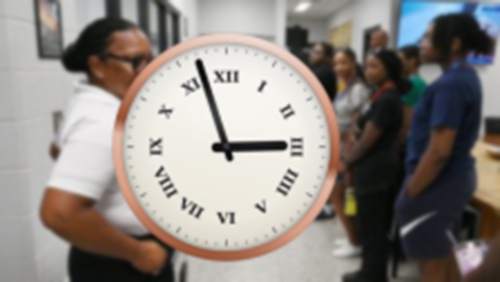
2,57
